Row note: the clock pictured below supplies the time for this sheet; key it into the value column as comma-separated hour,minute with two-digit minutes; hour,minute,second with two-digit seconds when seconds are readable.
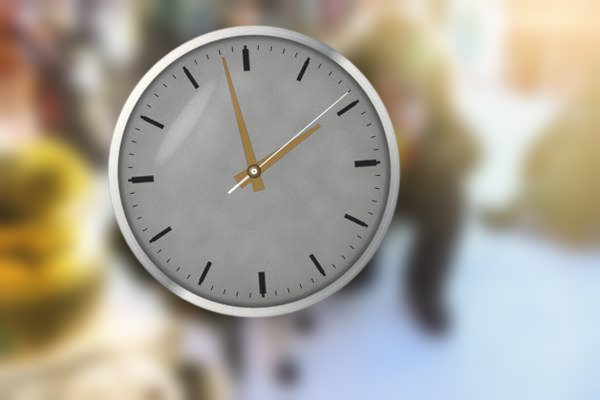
1,58,09
